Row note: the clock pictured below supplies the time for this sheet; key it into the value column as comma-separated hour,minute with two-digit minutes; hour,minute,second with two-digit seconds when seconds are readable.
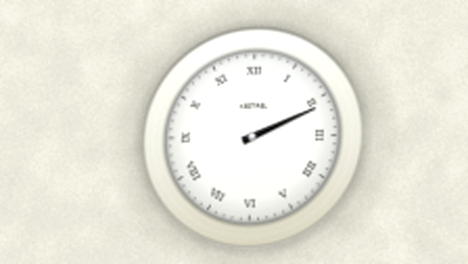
2,11
